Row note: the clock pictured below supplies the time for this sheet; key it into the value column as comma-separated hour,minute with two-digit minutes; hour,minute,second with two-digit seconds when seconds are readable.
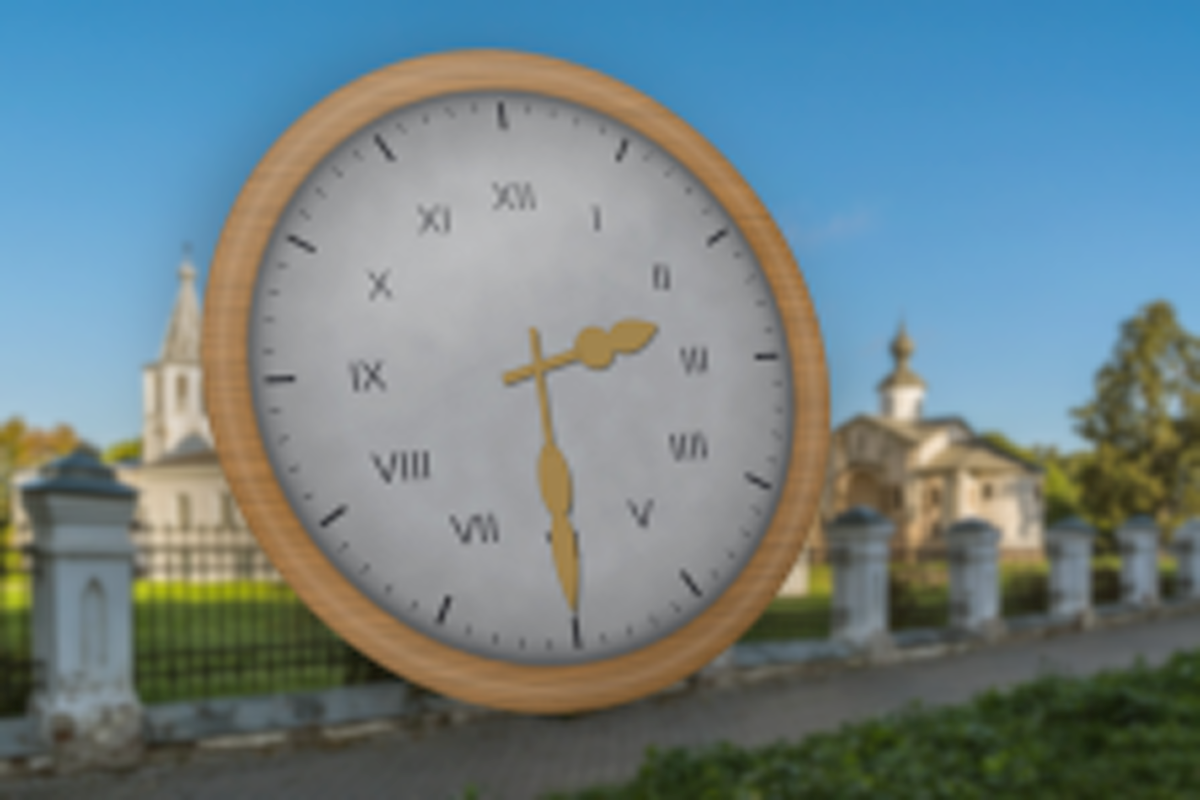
2,30
